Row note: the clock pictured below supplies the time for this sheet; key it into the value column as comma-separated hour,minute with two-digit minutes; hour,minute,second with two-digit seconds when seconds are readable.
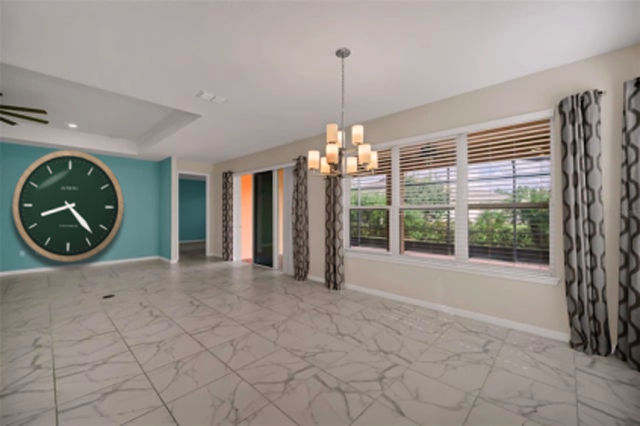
8,23
